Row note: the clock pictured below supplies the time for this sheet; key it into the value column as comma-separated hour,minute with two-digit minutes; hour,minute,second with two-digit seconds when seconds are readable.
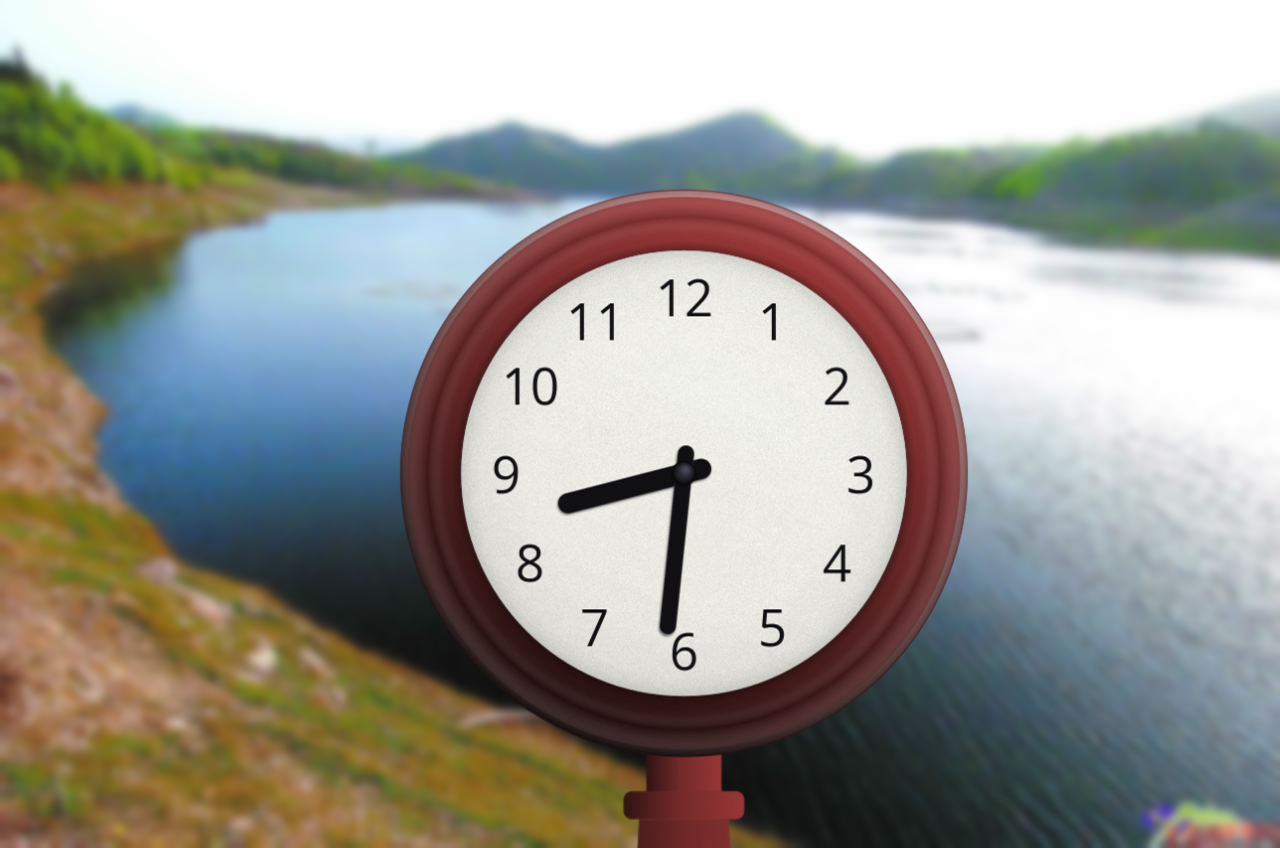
8,31
